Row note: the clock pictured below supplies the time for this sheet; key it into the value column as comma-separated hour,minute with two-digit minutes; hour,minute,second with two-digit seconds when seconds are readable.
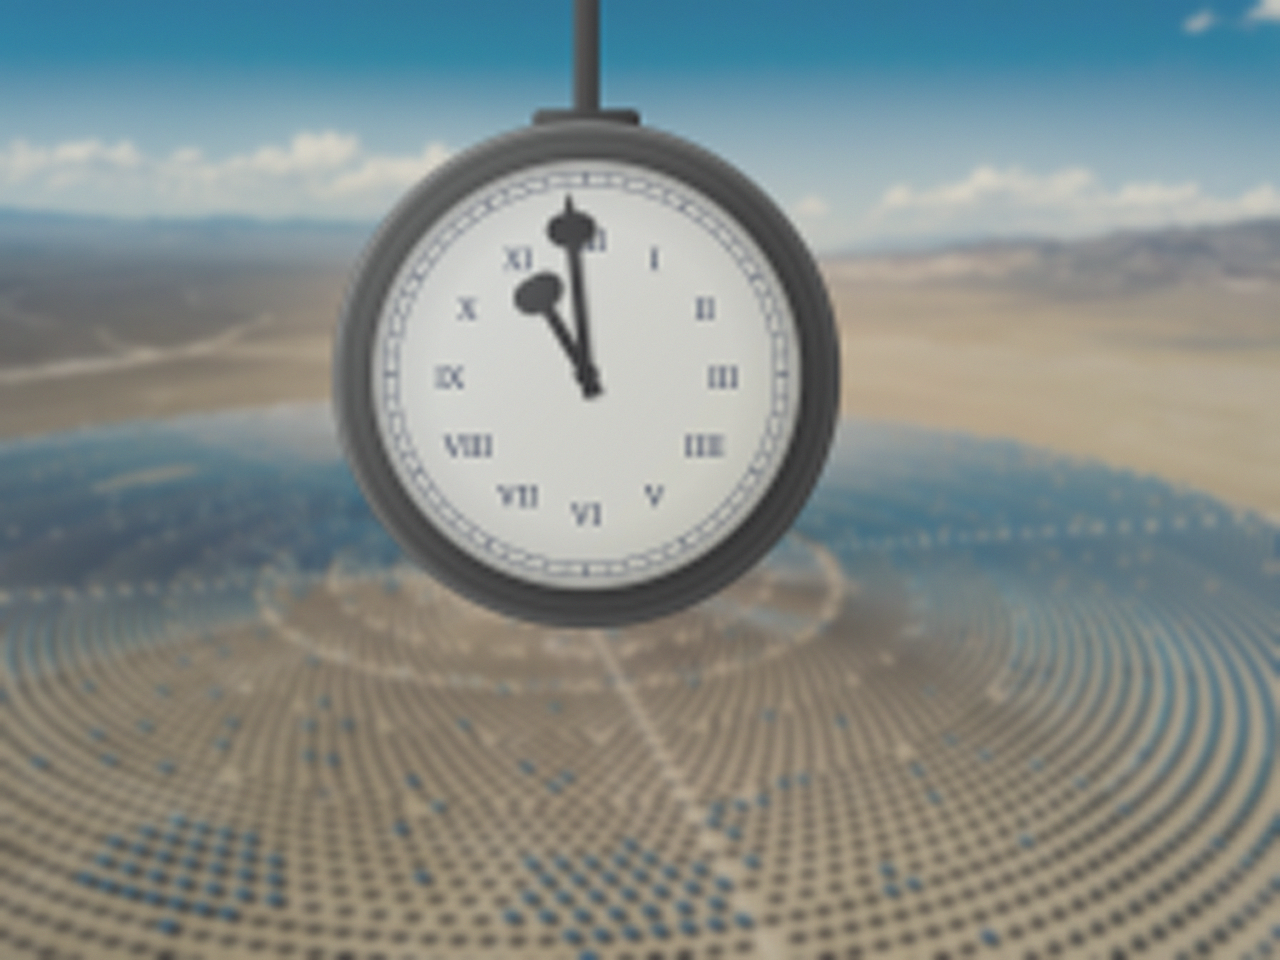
10,59
